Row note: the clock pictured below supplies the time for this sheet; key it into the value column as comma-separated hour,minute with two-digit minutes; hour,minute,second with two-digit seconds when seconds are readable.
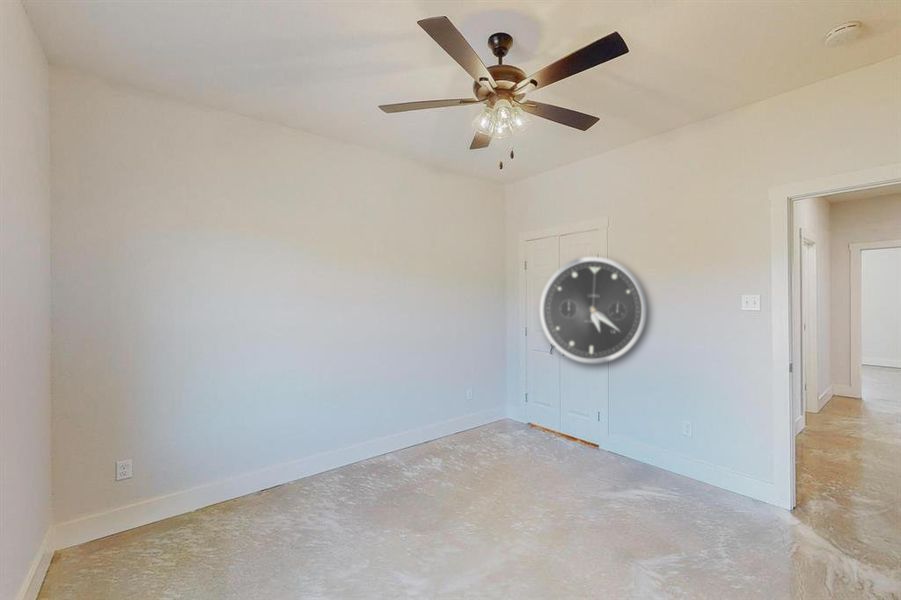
5,21
